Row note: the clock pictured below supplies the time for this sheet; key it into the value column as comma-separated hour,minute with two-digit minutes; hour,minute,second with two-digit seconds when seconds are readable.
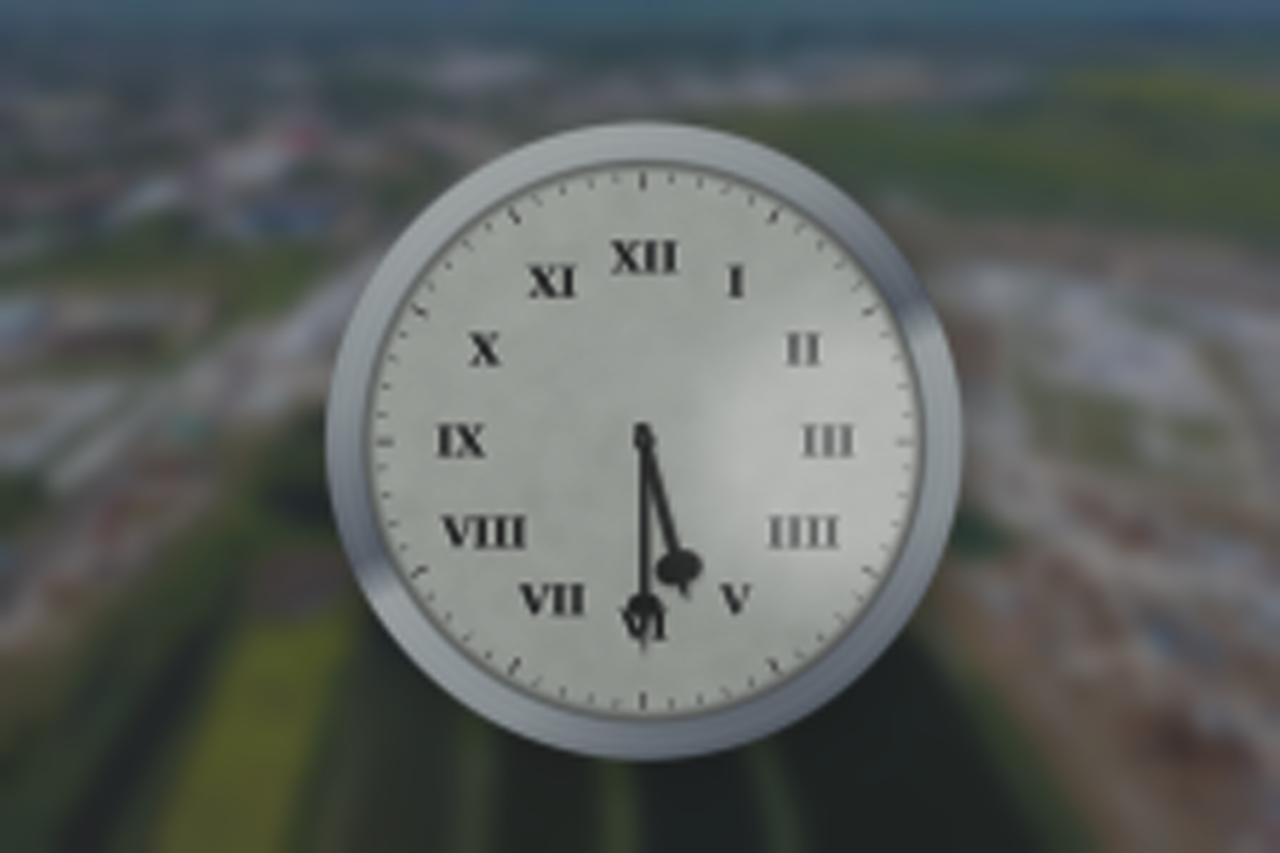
5,30
